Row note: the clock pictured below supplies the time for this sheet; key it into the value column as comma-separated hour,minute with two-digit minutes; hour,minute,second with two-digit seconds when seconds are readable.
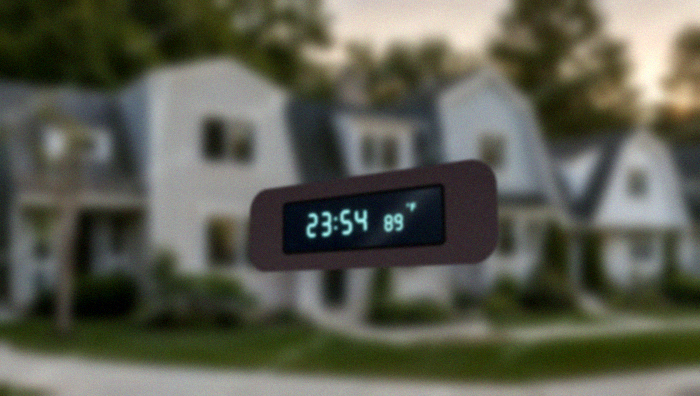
23,54
